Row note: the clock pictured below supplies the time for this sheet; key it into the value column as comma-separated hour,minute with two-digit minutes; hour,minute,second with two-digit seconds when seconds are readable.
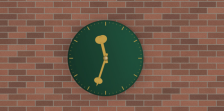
11,33
